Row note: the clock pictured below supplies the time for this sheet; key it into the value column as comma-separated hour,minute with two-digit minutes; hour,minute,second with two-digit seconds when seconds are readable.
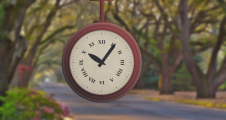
10,06
